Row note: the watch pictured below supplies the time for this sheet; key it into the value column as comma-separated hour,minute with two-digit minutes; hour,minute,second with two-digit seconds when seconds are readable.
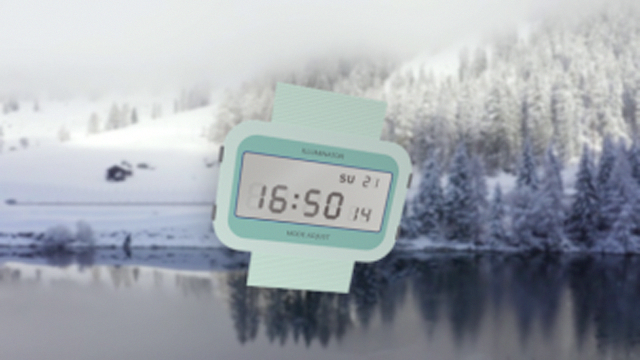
16,50,14
